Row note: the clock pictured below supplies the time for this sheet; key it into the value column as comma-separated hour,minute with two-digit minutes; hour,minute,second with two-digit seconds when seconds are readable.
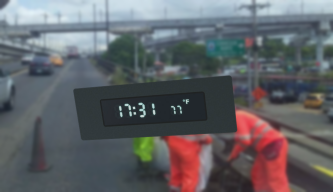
17,31
